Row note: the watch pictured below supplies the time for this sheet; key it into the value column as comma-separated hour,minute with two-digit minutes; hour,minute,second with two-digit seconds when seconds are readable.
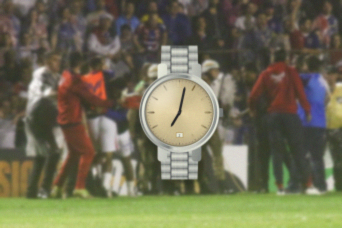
7,02
